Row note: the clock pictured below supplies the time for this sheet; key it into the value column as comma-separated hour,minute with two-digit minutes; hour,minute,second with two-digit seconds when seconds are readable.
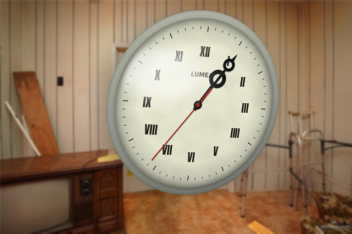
1,05,36
